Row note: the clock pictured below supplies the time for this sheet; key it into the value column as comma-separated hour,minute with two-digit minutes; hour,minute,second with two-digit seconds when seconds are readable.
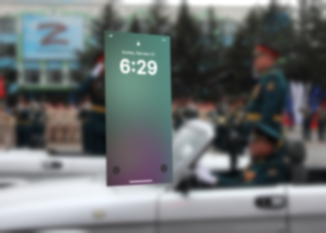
6,29
